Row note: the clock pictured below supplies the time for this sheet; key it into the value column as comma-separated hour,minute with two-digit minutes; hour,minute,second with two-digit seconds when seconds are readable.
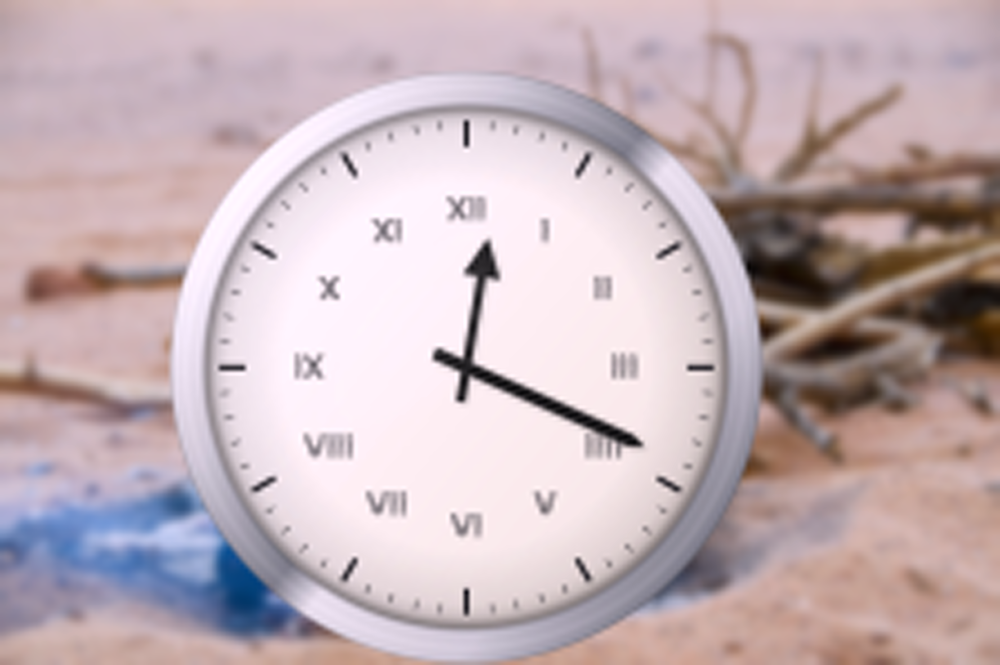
12,19
